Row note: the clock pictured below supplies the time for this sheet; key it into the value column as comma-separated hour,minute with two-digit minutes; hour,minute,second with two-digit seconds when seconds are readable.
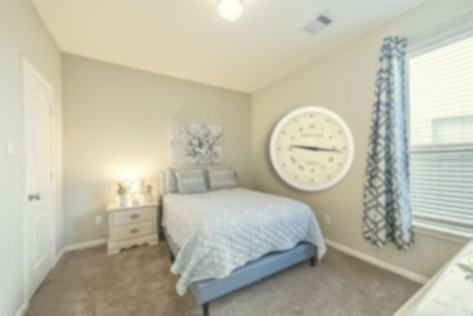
9,16
